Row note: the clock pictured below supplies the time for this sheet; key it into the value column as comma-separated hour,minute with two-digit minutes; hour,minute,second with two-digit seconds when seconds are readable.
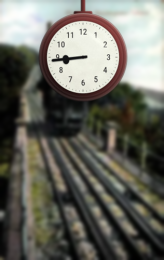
8,44
